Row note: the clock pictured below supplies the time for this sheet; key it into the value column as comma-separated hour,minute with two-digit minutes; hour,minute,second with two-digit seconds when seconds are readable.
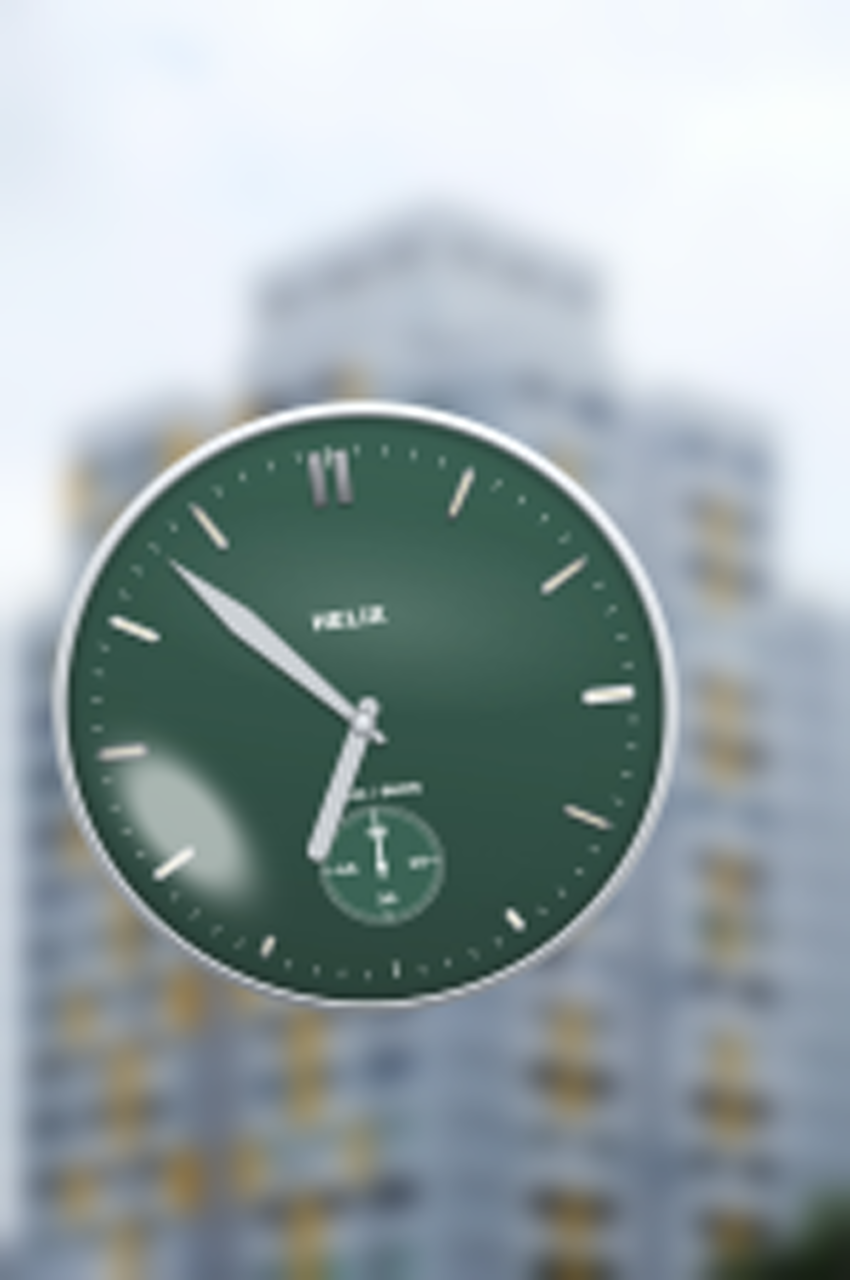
6,53
